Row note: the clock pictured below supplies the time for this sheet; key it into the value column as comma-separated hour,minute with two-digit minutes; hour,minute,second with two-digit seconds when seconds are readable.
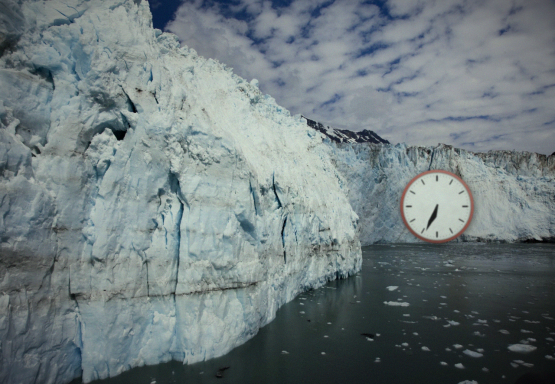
6,34
